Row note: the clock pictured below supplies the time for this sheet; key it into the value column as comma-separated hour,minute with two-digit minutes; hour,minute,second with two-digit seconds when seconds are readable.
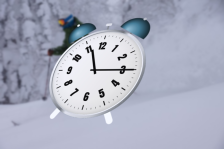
11,15
